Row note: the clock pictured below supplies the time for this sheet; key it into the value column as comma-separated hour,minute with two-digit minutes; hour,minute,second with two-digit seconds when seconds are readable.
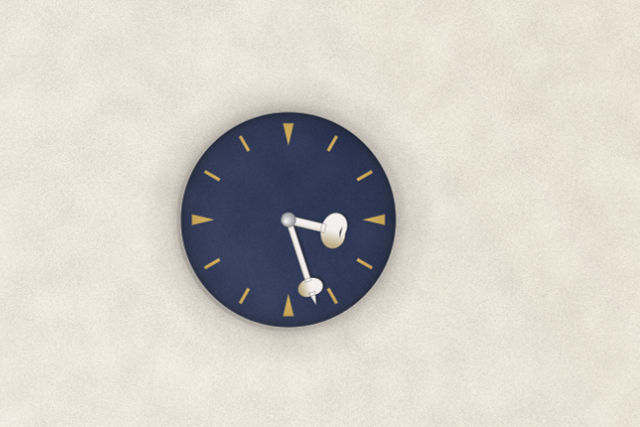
3,27
